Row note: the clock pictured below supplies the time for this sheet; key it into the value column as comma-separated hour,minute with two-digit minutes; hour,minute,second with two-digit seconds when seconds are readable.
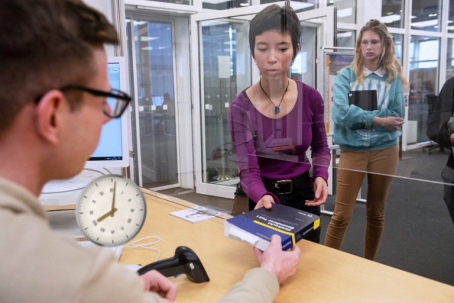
8,01
